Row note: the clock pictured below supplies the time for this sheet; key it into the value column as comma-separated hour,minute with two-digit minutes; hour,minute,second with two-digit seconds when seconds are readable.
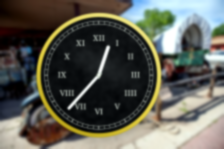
12,37
